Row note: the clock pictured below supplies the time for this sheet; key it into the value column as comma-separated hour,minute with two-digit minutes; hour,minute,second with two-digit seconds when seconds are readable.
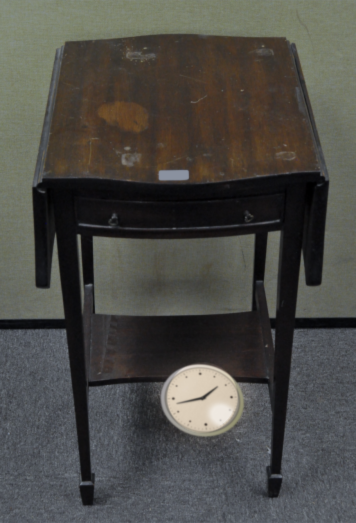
1,43
